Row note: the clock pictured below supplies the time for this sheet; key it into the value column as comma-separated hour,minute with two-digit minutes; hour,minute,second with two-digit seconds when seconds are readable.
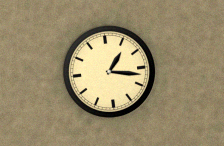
1,17
